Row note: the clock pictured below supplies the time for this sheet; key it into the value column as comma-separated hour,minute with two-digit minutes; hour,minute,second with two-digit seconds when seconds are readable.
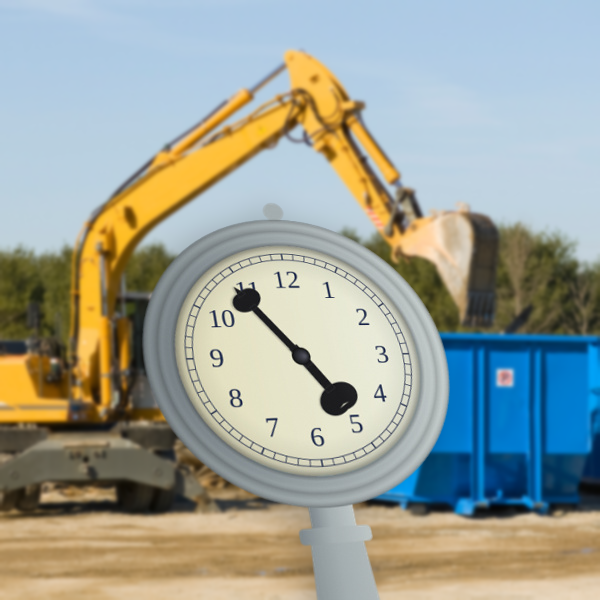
4,54
